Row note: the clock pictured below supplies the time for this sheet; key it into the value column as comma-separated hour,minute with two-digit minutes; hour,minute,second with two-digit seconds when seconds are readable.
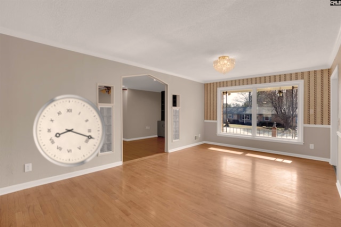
8,18
